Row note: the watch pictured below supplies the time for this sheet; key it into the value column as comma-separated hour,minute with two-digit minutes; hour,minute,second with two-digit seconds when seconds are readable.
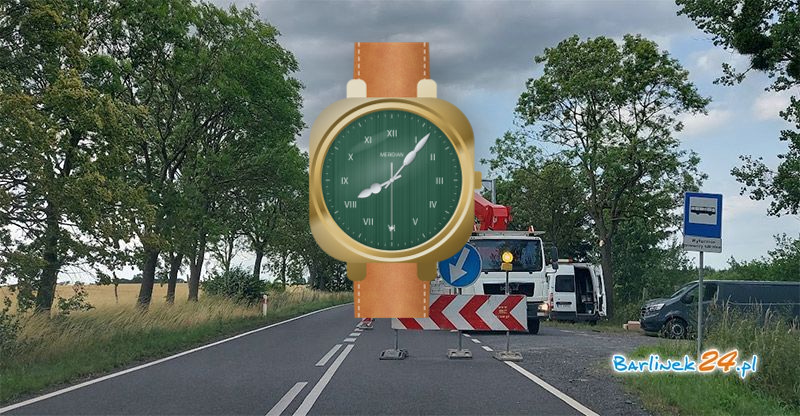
8,06,30
